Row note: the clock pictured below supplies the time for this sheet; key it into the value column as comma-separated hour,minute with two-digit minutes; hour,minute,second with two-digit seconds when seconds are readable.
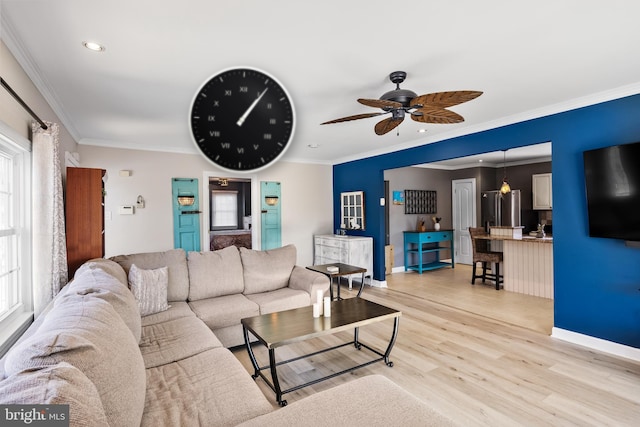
1,06
